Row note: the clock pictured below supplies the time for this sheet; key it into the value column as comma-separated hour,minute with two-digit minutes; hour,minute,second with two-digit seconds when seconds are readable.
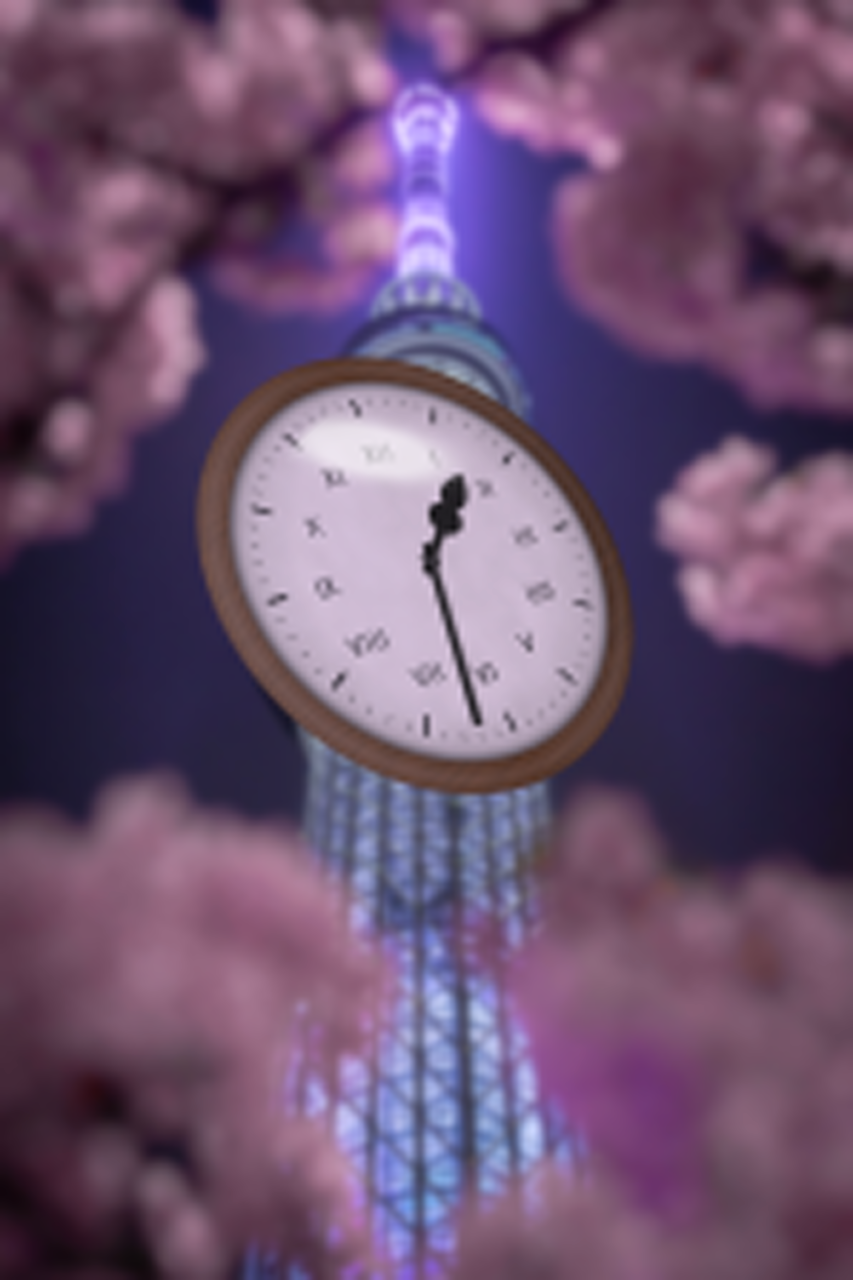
1,32
